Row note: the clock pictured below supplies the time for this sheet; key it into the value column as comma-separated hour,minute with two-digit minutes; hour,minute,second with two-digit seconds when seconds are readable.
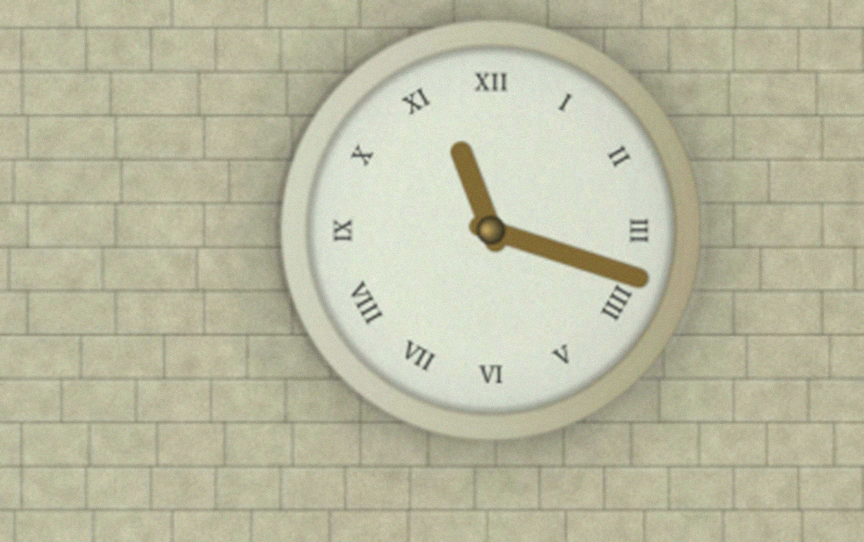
11,18
